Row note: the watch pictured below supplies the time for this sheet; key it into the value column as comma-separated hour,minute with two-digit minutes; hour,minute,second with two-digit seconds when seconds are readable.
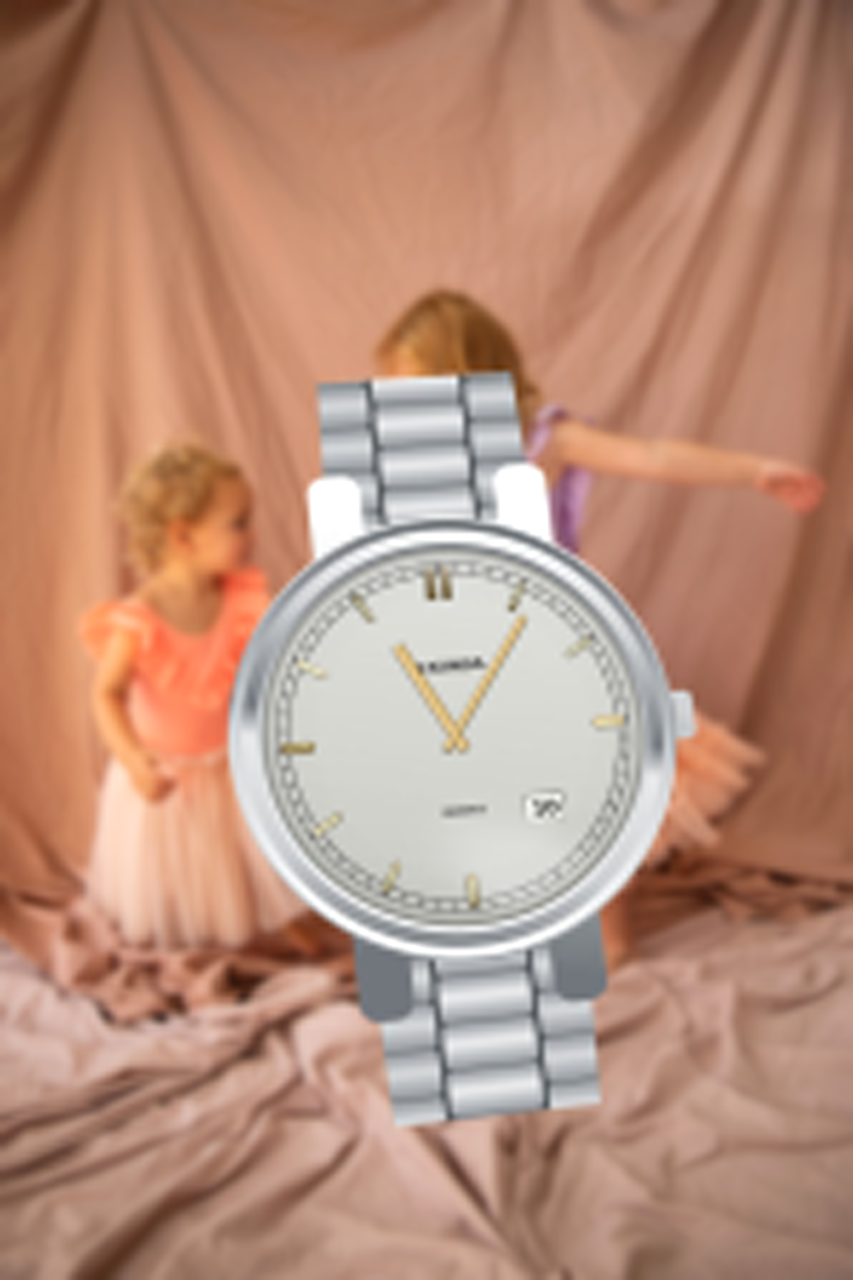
11,06
